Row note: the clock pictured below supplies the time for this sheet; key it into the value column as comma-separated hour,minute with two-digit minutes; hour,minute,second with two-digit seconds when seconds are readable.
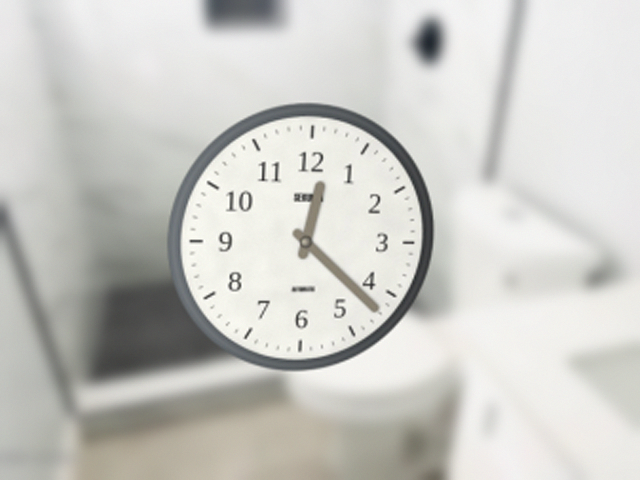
12,22
